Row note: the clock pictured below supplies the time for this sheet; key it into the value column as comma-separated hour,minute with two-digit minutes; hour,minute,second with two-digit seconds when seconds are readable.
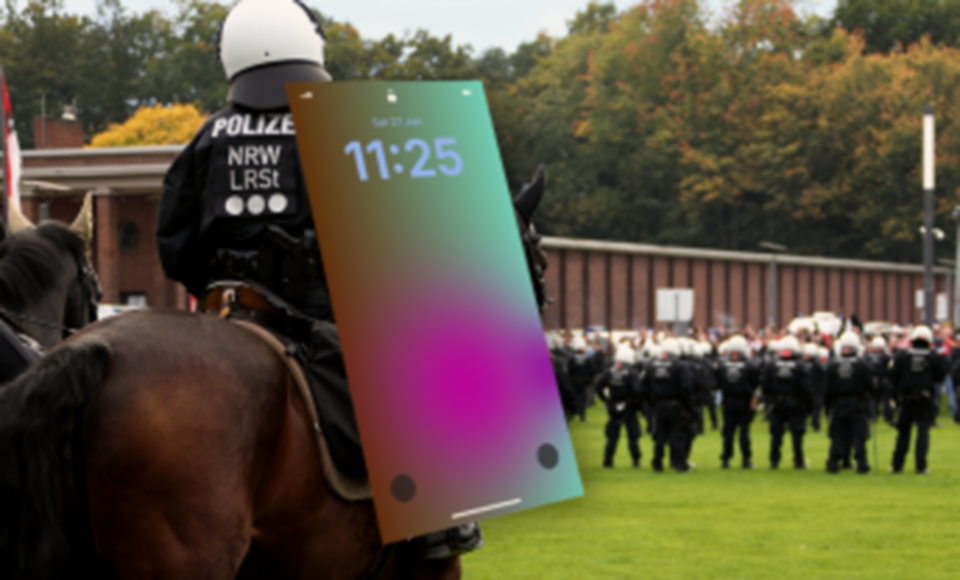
11,25
